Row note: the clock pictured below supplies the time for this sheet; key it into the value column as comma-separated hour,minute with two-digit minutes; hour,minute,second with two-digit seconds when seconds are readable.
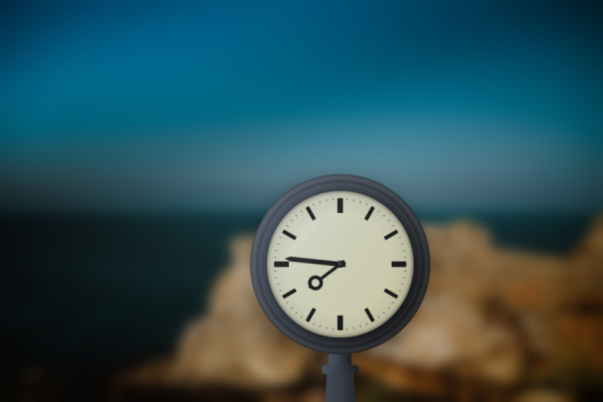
7,46
